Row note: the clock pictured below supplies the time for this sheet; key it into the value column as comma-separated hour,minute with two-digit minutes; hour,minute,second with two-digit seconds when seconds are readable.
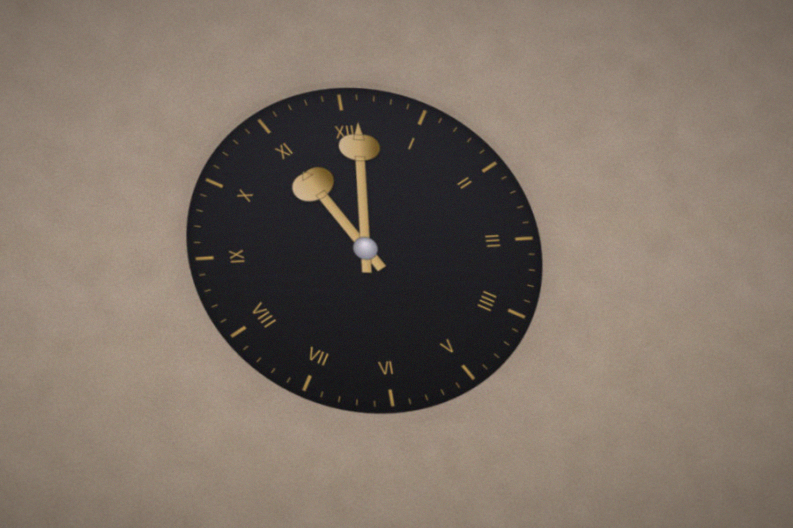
11,01
